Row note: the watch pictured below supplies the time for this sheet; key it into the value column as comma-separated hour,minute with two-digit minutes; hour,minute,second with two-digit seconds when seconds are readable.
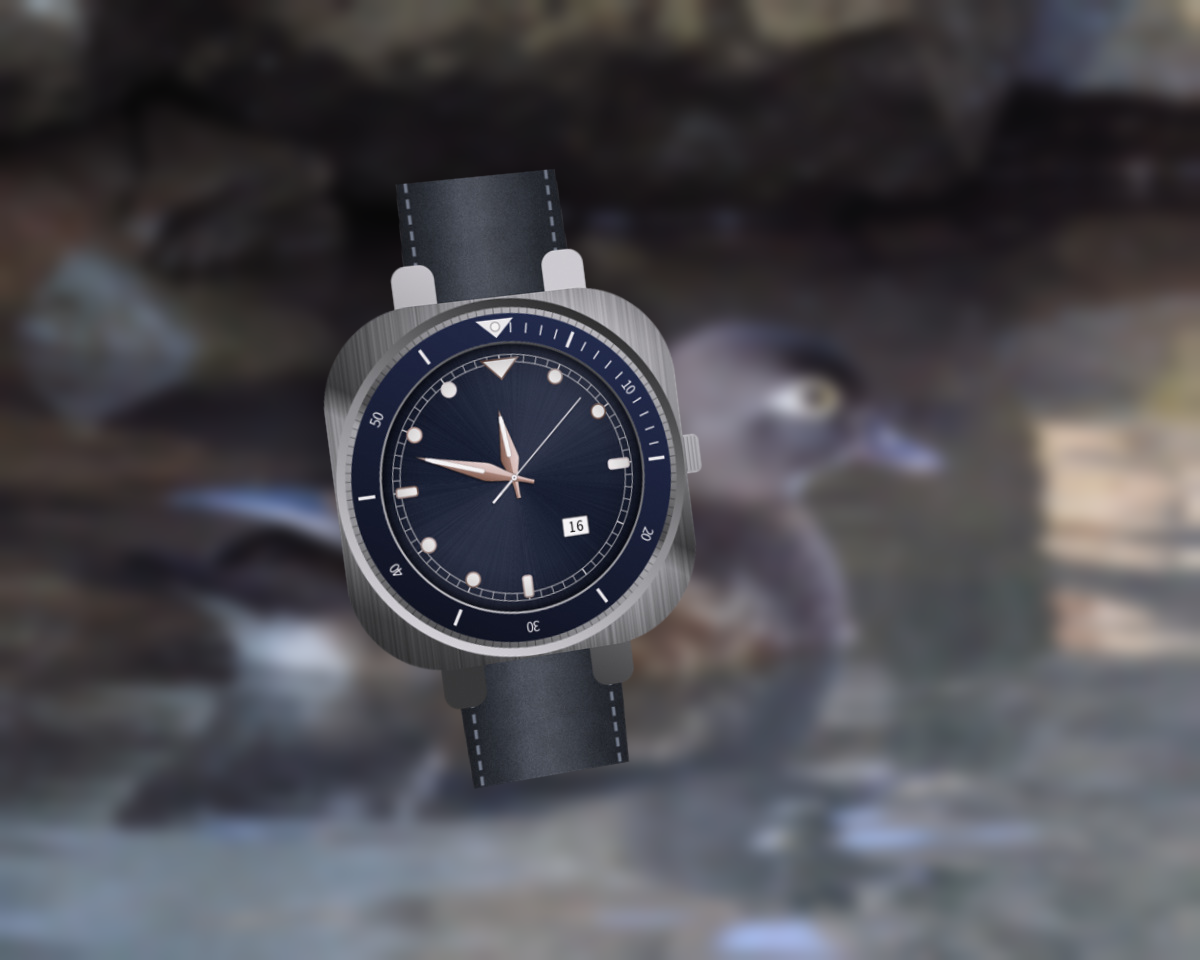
11,48,08
